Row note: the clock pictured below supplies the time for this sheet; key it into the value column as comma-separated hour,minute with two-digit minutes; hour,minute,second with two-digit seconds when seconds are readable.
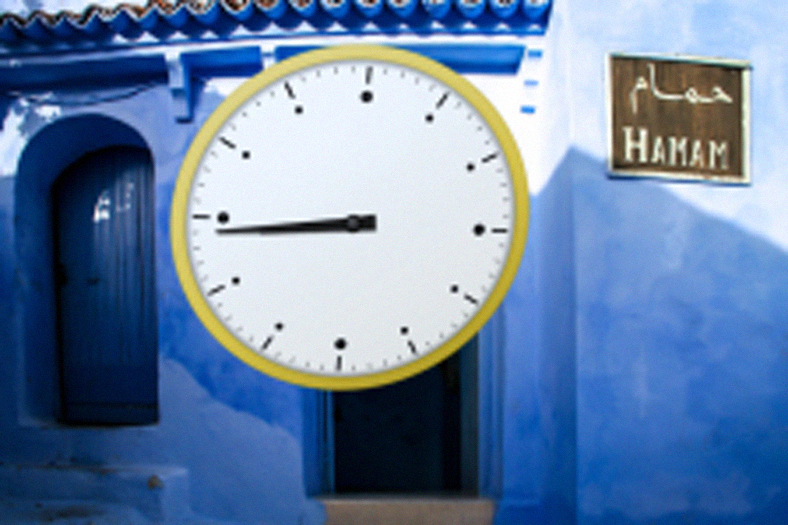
8,44
